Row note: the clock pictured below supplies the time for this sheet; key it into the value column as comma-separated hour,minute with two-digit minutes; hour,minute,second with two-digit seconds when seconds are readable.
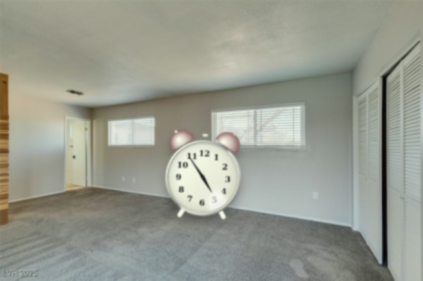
4,54
